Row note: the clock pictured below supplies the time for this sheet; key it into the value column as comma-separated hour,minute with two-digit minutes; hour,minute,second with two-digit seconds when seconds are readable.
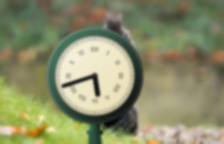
5,42
